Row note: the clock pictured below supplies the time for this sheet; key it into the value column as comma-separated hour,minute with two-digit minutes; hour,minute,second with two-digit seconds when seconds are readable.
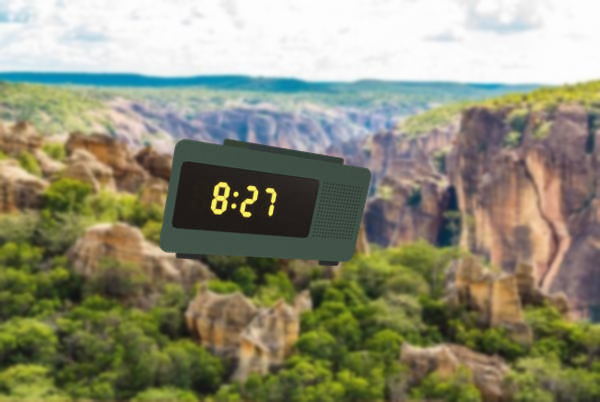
8,27
